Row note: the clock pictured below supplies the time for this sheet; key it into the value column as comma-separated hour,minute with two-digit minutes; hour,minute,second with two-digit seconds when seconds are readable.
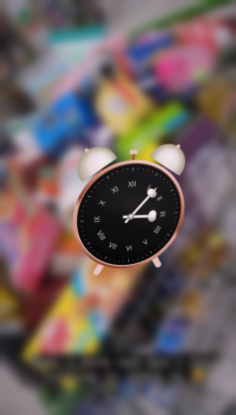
3,07
